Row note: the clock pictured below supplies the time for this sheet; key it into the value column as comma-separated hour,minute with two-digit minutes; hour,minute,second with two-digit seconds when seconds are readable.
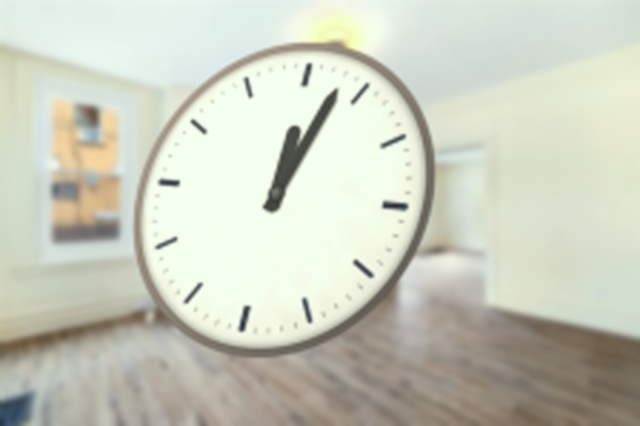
12,03
